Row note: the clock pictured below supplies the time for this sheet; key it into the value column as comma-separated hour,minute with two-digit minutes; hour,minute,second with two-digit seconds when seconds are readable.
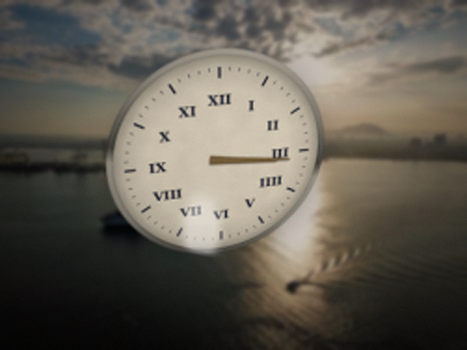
3,16
